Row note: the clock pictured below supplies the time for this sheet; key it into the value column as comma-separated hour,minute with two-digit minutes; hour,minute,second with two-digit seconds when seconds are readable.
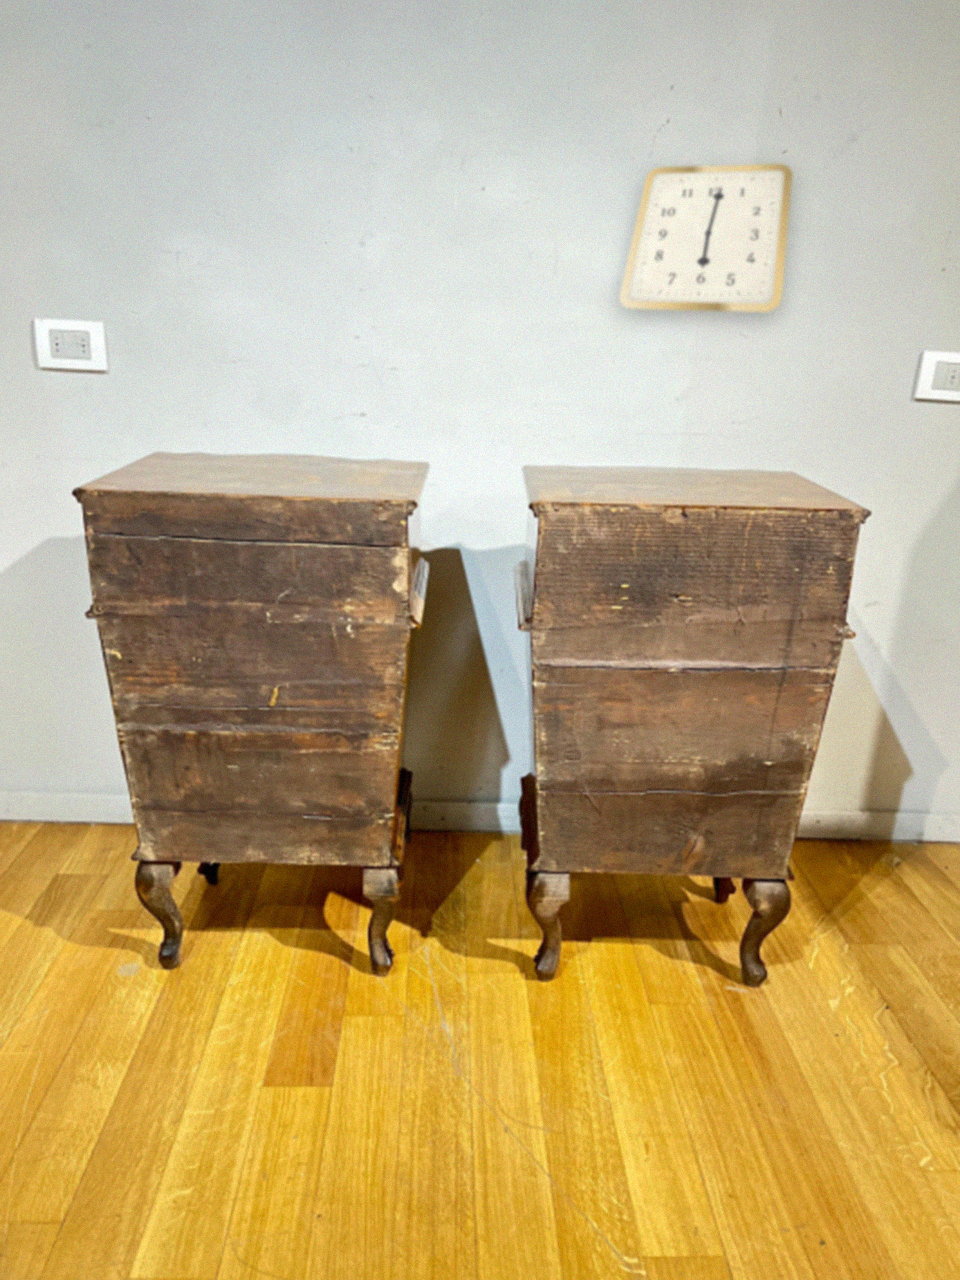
6,01
